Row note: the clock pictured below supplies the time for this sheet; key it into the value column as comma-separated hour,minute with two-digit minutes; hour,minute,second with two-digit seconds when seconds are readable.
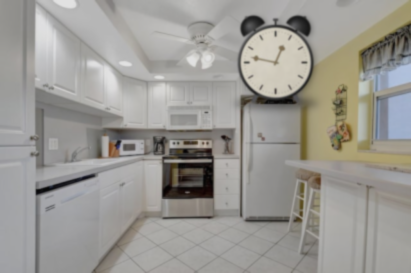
12,47
